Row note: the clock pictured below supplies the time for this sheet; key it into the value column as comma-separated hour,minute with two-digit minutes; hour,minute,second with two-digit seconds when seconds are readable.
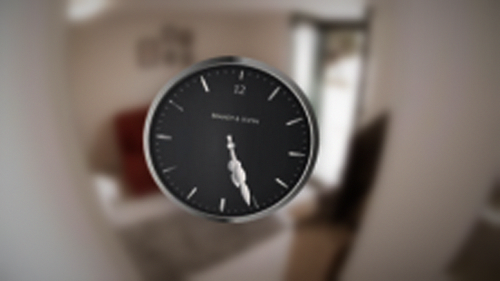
5,26
